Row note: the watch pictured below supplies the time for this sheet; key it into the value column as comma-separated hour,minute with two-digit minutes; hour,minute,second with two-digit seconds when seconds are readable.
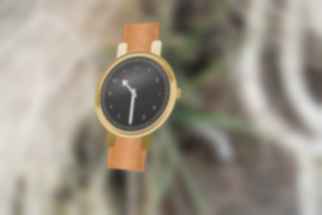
10,30
